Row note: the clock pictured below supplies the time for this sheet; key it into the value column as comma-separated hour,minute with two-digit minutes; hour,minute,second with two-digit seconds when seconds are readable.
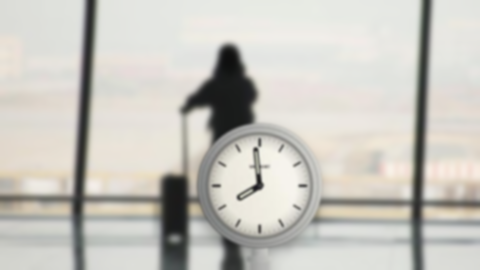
7,59
